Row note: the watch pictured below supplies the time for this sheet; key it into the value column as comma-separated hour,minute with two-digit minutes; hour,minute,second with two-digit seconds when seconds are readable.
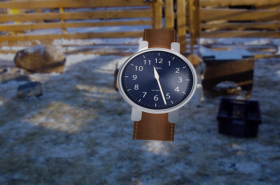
11,27
